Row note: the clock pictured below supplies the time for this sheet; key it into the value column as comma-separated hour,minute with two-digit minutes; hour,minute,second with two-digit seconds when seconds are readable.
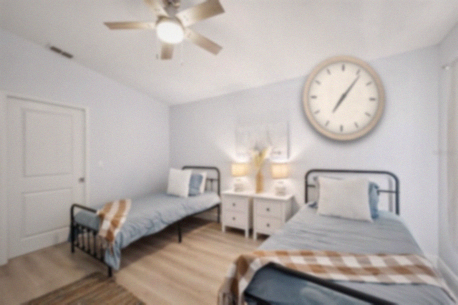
7,06
